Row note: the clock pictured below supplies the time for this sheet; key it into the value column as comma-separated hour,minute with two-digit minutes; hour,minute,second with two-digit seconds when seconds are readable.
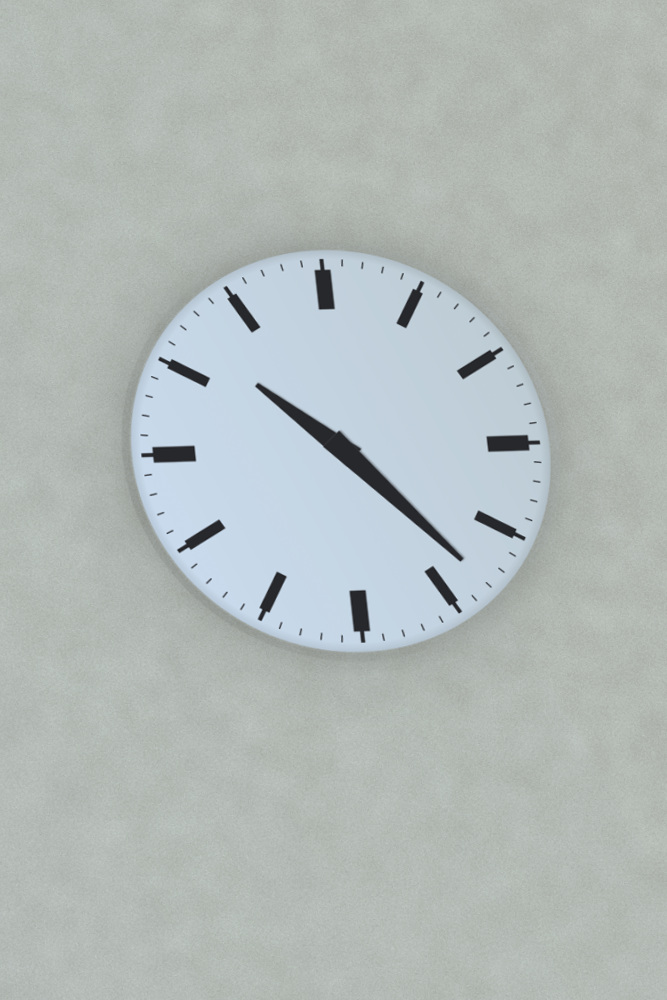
10,23
